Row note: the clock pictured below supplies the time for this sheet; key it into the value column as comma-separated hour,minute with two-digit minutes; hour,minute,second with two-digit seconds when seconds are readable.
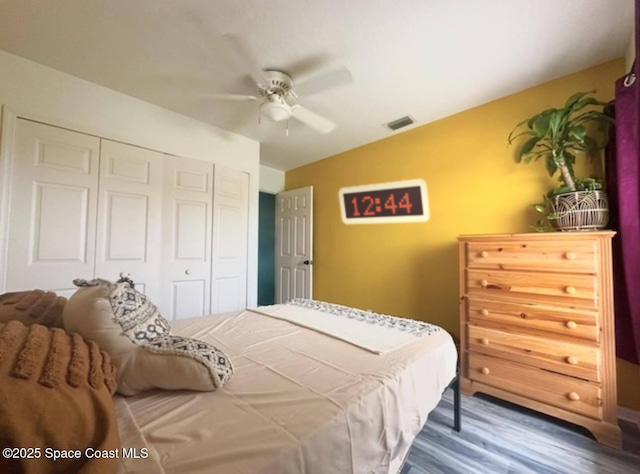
12,44
